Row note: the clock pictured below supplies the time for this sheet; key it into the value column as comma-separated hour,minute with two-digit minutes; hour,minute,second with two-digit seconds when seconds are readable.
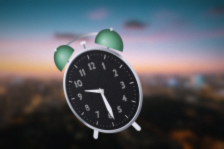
9,29
